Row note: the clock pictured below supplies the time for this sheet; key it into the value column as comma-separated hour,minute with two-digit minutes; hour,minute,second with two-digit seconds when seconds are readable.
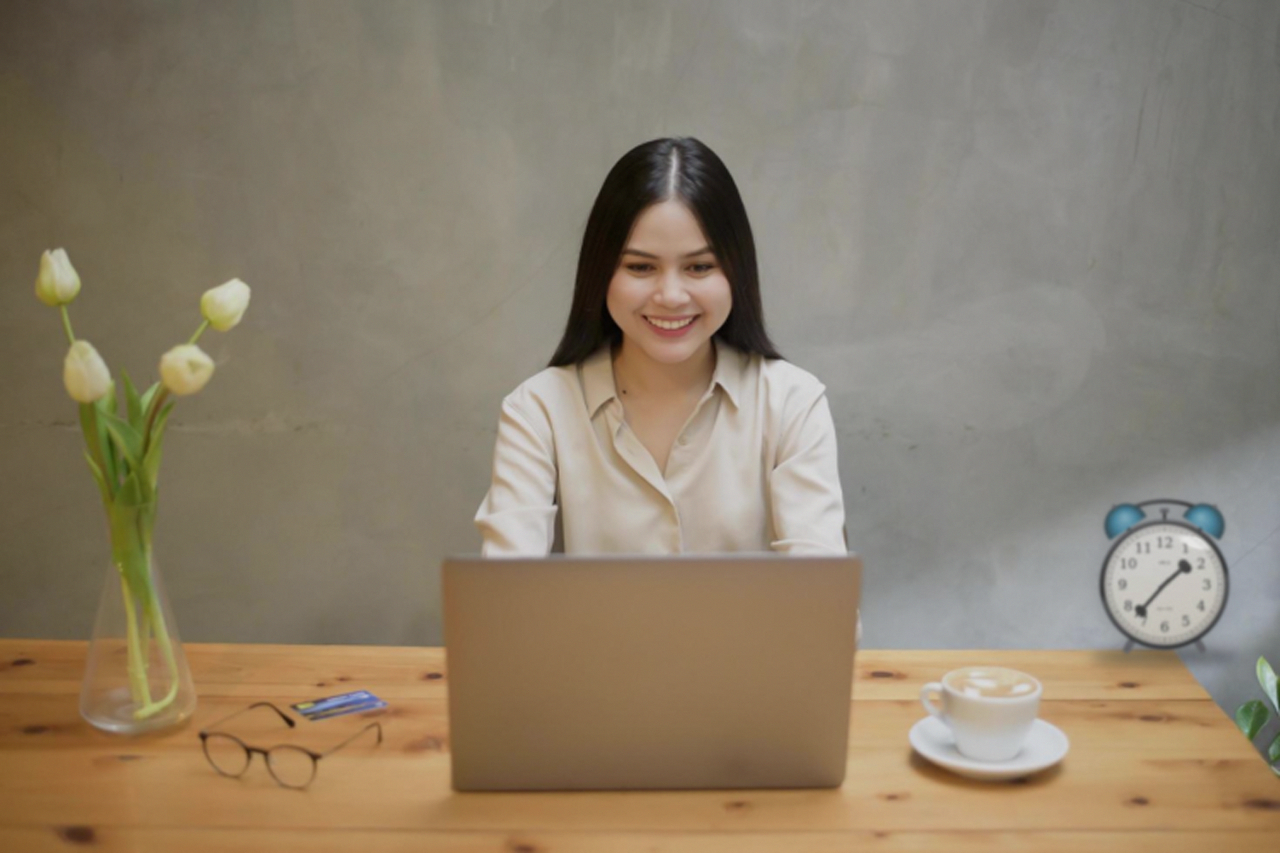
1,37
